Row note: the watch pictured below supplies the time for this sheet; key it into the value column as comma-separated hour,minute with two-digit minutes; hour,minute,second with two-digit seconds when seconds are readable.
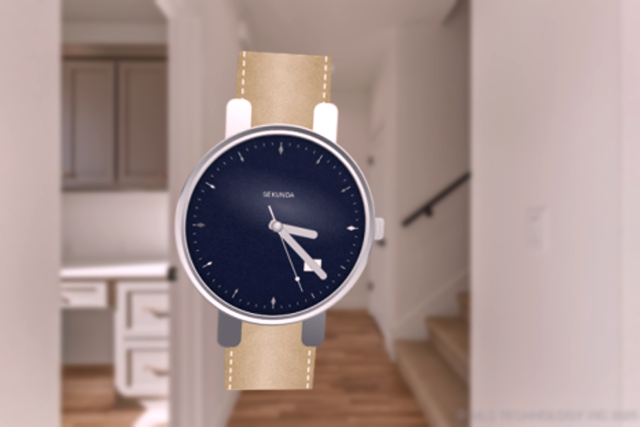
3,22,26
